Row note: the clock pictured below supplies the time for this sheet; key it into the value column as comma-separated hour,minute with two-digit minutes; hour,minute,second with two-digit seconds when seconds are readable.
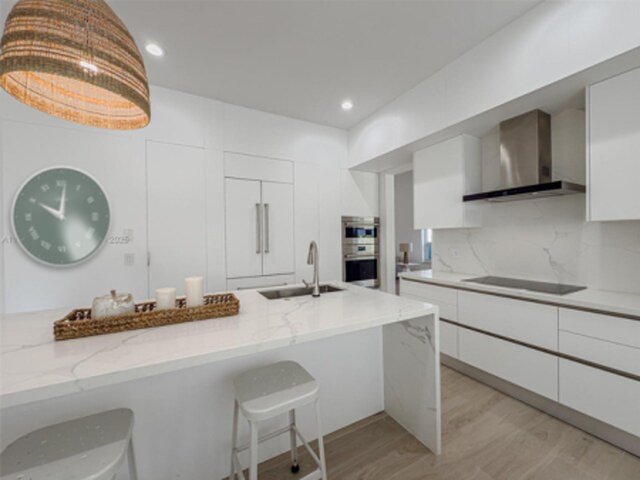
10,01
